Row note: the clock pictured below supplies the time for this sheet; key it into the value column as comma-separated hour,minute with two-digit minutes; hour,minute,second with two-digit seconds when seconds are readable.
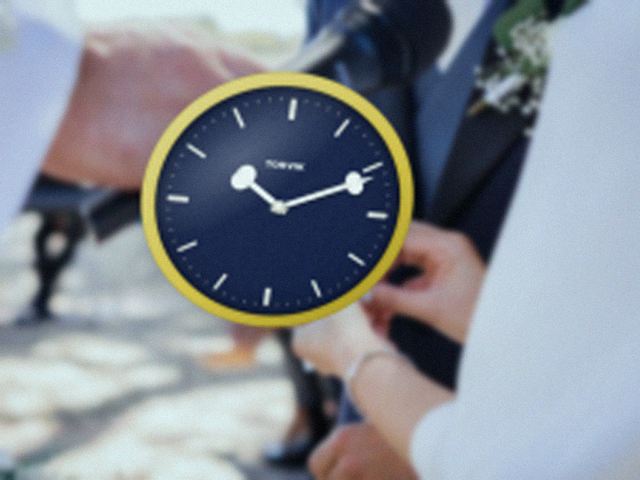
10,11
